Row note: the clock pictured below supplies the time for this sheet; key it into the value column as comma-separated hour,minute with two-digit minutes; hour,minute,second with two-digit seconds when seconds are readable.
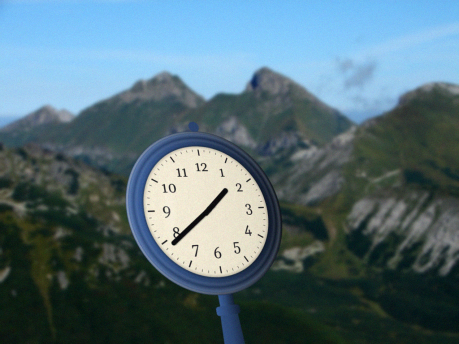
1,39
